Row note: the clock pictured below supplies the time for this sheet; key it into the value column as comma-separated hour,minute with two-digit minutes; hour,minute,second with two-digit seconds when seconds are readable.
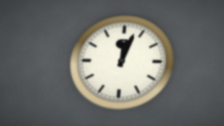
12,03
